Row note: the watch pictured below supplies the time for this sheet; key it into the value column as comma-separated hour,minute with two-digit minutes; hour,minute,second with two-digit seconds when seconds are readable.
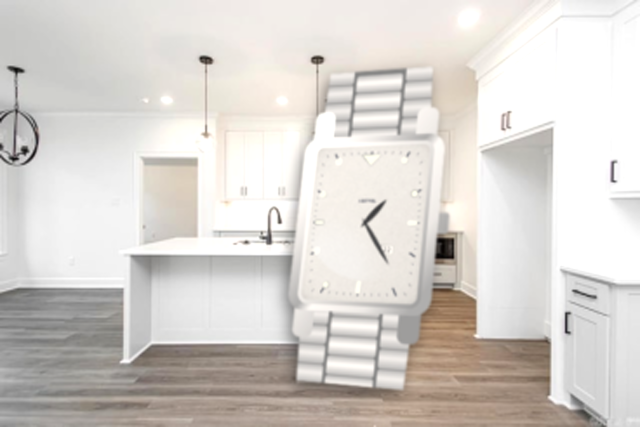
1,24
